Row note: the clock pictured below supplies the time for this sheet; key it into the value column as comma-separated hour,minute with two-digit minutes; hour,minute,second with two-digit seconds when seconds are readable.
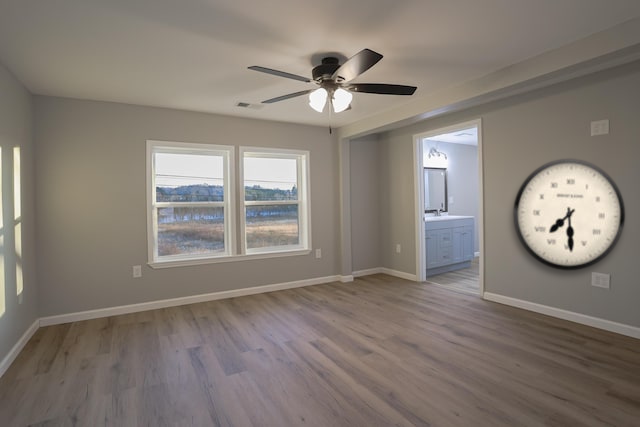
7,29
